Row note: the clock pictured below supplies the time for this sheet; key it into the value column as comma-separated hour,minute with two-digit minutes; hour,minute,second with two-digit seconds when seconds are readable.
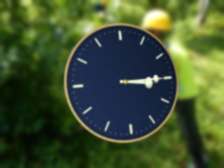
3,15
